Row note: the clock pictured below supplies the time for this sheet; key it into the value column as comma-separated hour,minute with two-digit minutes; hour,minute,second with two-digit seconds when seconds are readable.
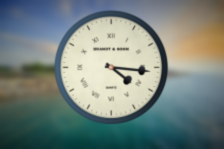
4,16
